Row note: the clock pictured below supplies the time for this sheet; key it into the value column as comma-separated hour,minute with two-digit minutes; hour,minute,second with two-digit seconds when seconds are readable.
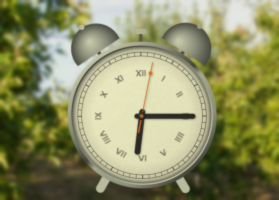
6,15,02
